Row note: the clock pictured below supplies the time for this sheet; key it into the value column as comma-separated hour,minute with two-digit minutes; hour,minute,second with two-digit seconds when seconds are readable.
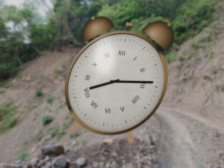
8,14
